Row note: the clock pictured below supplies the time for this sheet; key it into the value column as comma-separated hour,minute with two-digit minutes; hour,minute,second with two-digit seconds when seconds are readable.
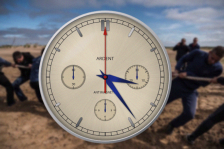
3,24
